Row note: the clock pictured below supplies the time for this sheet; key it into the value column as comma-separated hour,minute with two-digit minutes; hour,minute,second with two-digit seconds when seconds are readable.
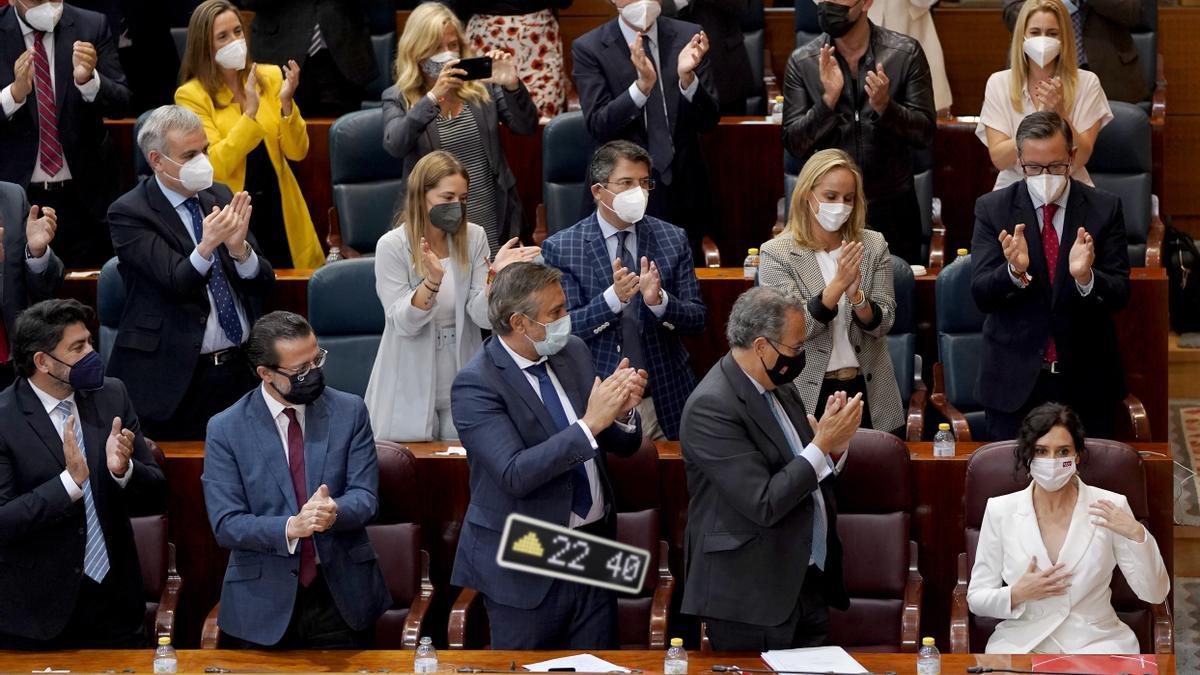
22,40
